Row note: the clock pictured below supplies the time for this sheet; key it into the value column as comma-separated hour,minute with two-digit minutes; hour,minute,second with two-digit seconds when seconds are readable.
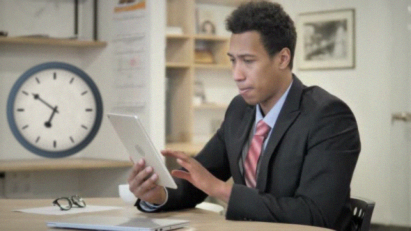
6,51
